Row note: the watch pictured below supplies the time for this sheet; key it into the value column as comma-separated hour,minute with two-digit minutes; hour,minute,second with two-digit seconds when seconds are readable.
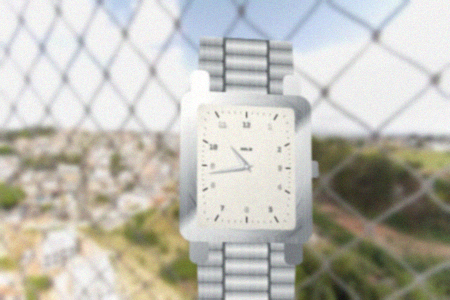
10,43
